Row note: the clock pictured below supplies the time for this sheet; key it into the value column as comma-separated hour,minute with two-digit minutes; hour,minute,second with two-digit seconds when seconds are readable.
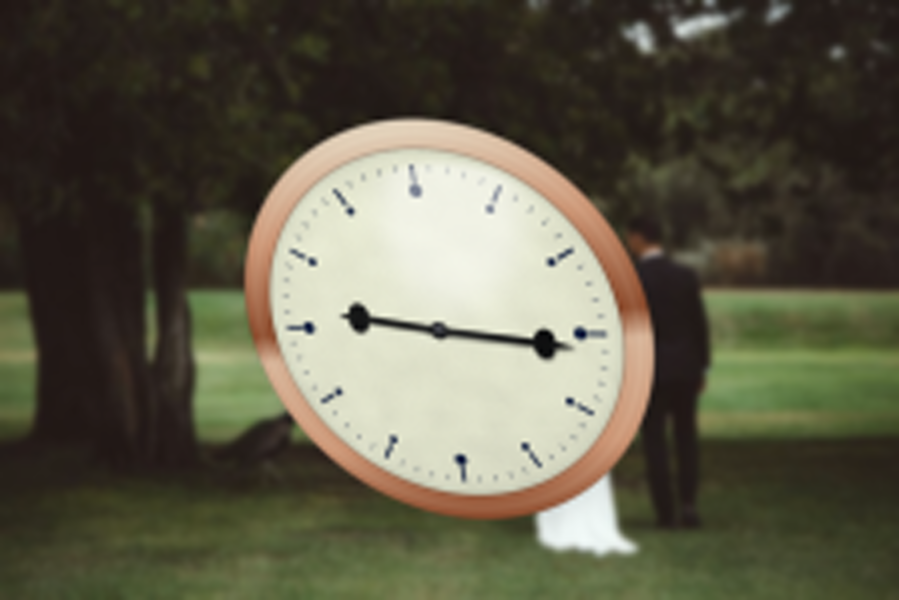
9,16
